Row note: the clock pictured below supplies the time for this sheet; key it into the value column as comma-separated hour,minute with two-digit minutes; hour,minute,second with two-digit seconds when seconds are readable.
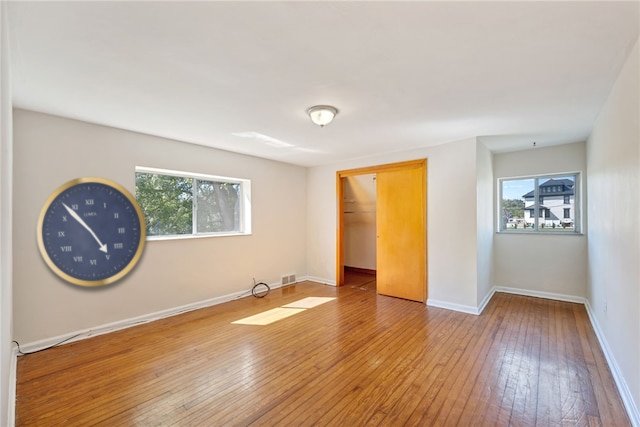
4,53
